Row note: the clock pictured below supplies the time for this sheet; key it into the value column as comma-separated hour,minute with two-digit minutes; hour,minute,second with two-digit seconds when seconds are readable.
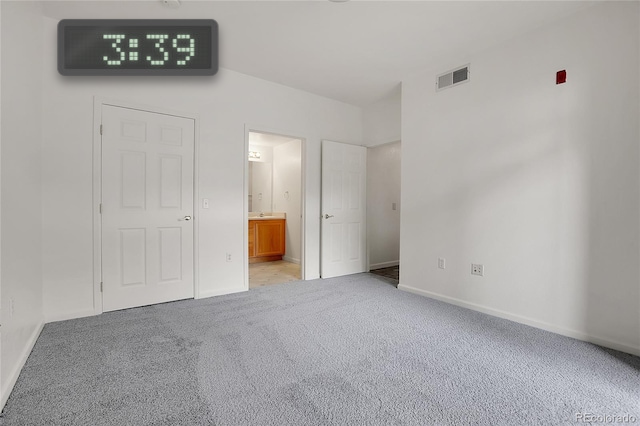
3,39
